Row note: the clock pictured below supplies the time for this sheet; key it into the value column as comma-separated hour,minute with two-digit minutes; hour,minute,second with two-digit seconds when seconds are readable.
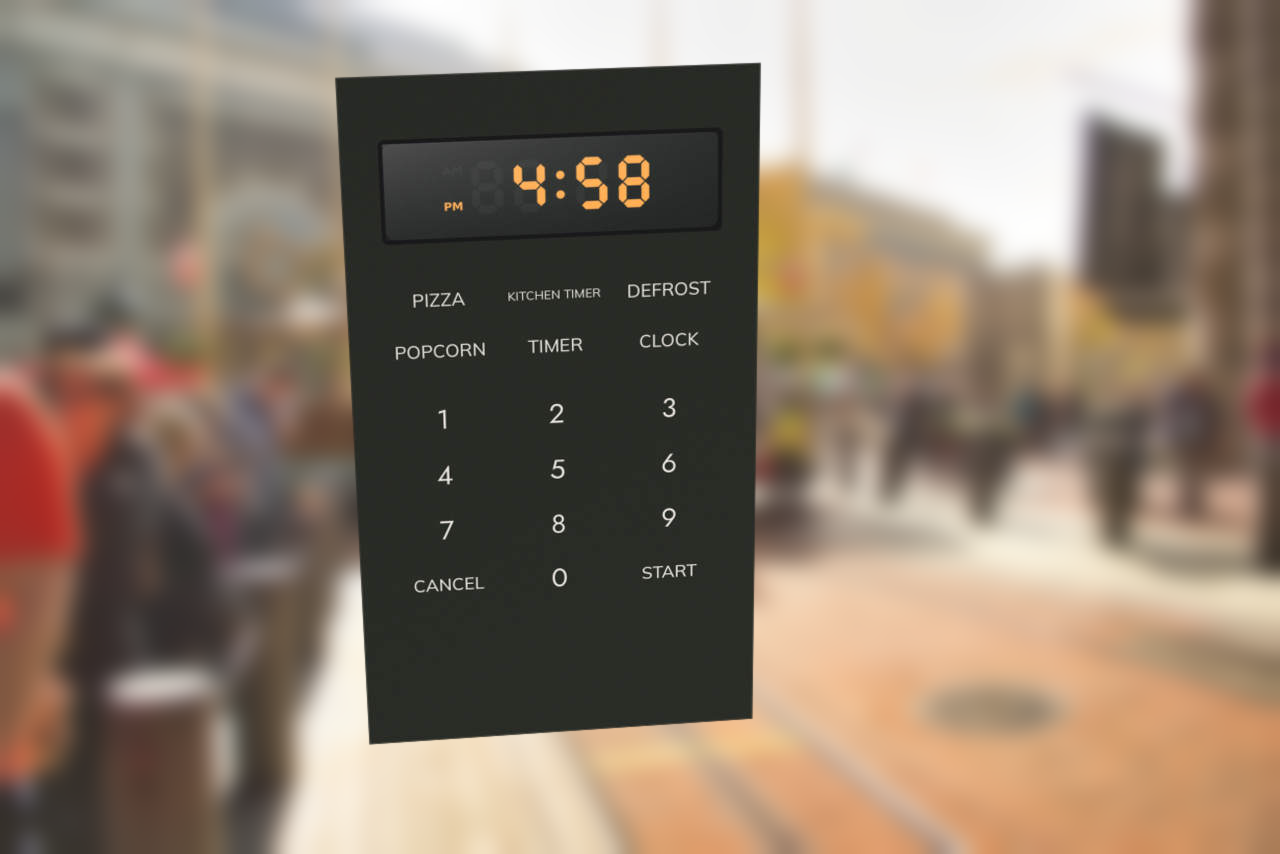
4,58
